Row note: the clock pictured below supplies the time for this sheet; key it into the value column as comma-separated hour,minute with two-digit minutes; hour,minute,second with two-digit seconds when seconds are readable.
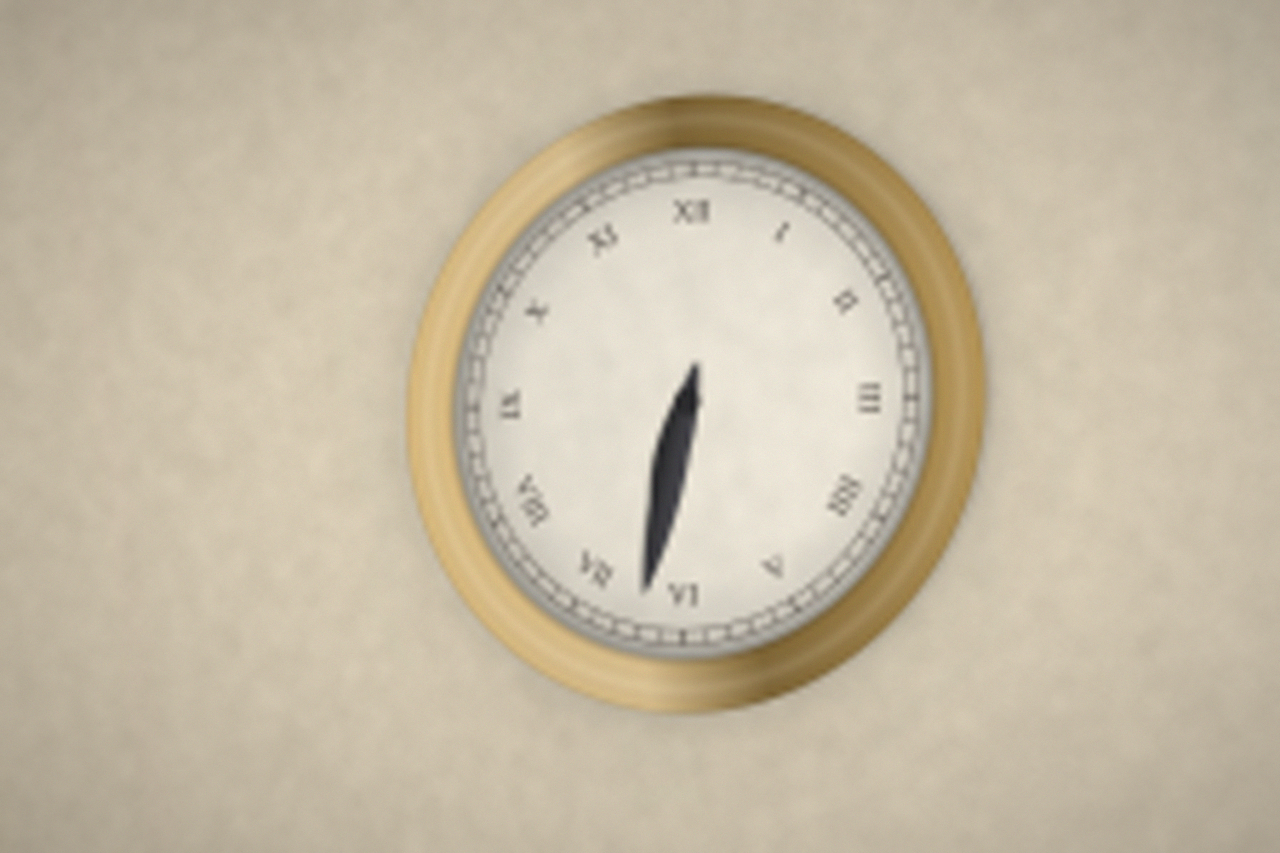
6,32
